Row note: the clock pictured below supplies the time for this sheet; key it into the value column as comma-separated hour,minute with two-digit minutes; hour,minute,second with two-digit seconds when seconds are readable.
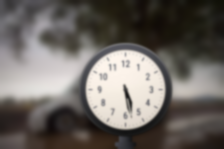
5,28
